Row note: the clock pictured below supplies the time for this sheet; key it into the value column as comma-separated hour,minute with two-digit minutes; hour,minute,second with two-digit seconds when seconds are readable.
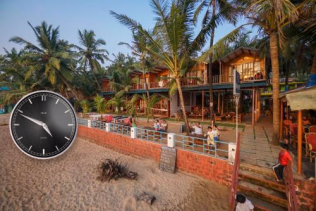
4,49
